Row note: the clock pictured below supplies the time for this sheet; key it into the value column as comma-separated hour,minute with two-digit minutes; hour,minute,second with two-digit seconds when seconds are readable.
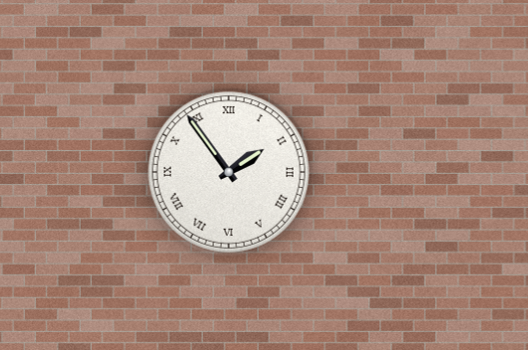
1,54
